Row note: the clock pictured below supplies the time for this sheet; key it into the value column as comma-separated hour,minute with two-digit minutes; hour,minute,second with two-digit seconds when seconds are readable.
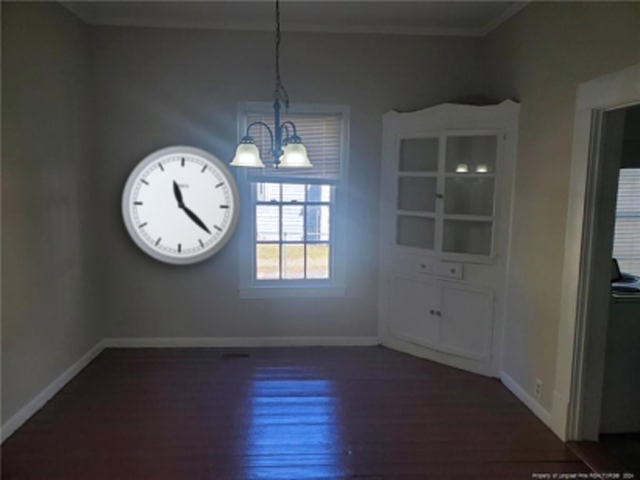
11,22
